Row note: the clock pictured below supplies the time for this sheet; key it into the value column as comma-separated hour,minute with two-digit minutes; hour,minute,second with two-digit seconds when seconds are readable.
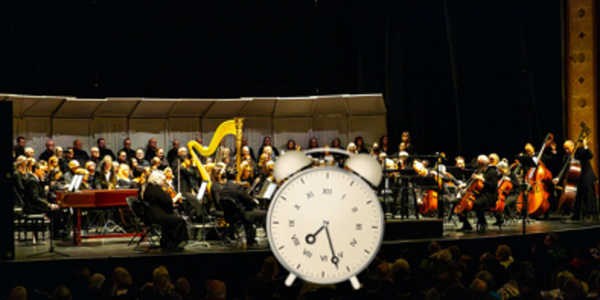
7,27
